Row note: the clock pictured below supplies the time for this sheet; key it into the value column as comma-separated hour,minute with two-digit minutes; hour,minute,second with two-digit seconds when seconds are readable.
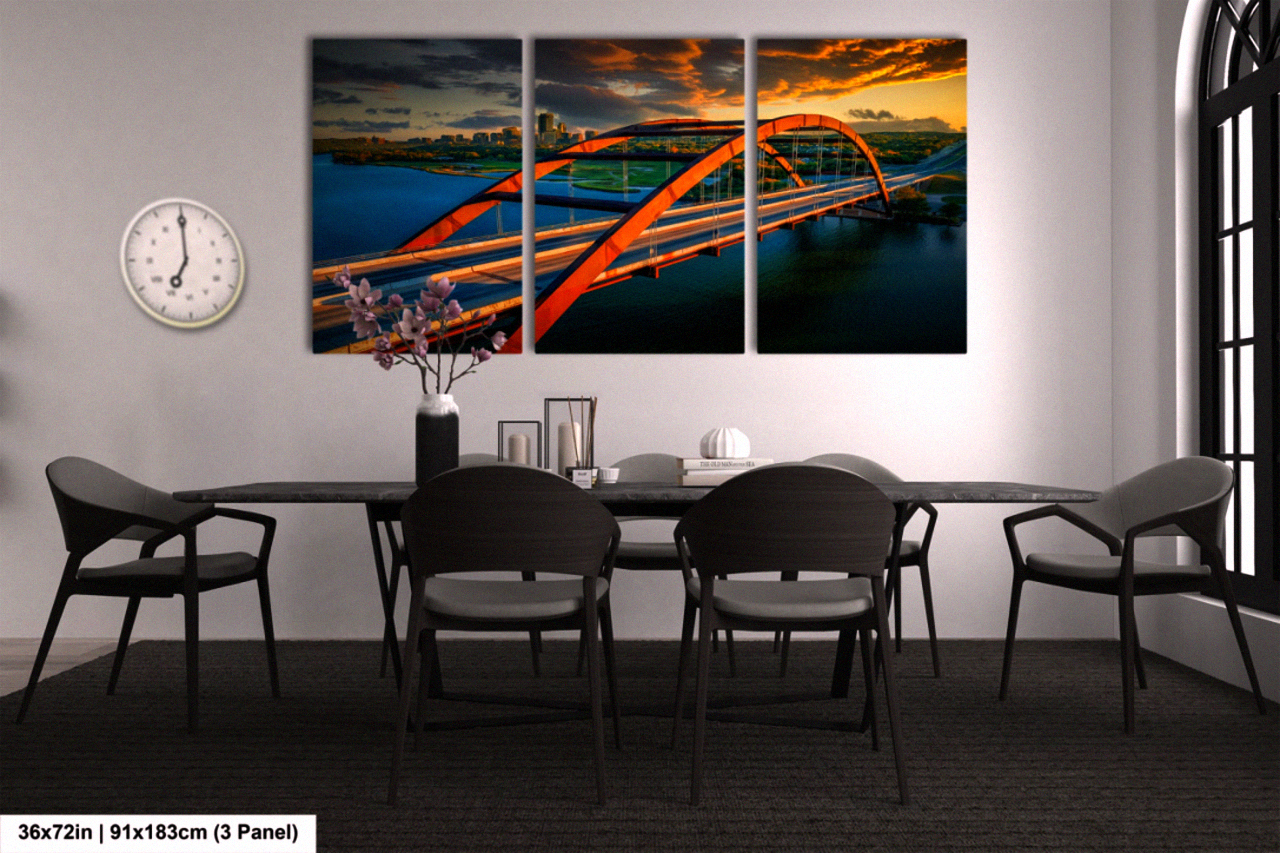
7,00
